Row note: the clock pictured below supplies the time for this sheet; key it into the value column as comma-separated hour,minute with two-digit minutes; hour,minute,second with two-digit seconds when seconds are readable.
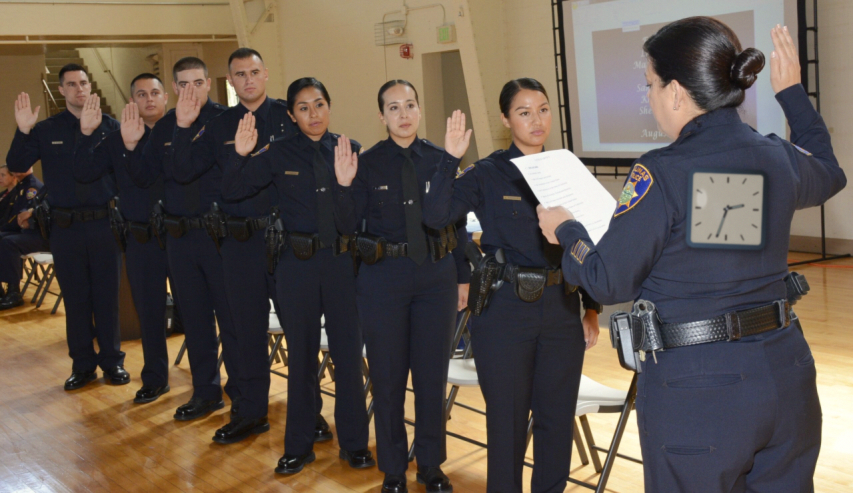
2,33
